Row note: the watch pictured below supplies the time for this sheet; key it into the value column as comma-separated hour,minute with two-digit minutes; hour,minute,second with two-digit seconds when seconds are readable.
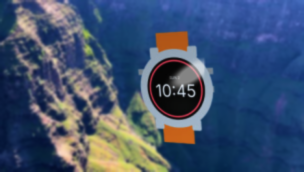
10,45
